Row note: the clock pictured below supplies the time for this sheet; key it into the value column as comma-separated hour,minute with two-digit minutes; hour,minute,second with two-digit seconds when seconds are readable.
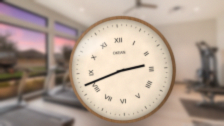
2,42
